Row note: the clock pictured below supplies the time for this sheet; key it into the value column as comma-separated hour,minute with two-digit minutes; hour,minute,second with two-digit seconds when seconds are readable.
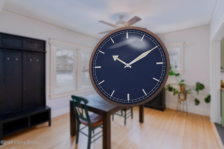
10,10
